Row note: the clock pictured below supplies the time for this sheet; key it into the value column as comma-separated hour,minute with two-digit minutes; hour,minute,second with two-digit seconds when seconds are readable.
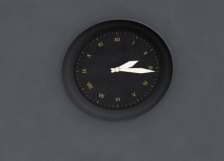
2,16
